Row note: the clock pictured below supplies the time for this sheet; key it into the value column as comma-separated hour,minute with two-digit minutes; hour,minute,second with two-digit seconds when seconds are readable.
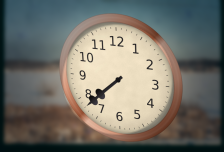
7,38
